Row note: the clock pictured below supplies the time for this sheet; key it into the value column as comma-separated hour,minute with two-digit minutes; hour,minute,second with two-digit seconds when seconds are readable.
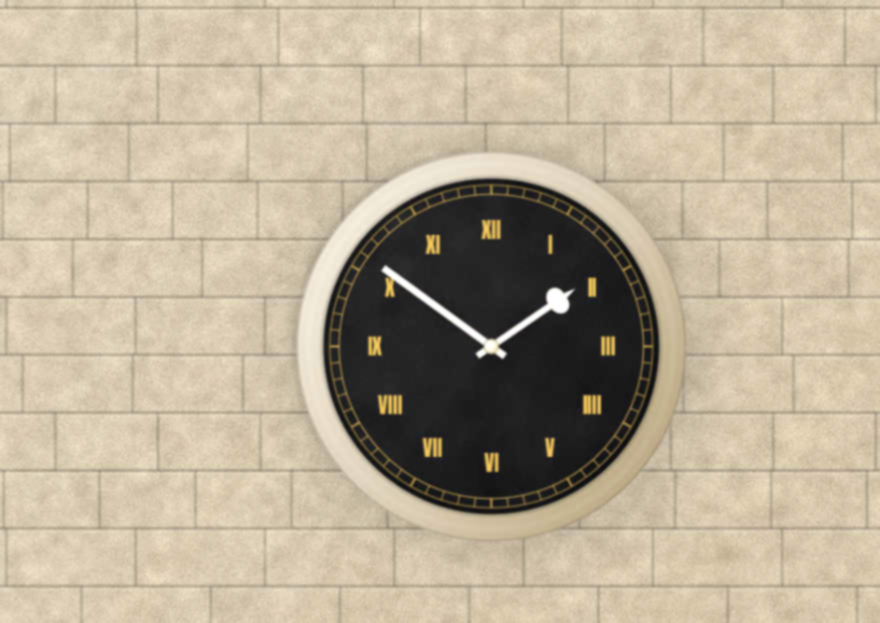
1,51
